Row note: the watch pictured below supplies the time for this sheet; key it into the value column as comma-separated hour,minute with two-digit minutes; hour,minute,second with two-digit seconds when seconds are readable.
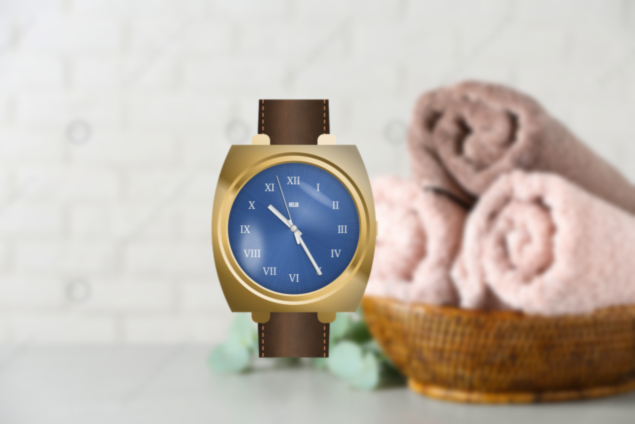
10,24,57
